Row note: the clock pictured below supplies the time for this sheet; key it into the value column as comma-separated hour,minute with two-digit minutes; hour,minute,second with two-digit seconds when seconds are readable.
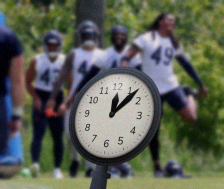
12,07
